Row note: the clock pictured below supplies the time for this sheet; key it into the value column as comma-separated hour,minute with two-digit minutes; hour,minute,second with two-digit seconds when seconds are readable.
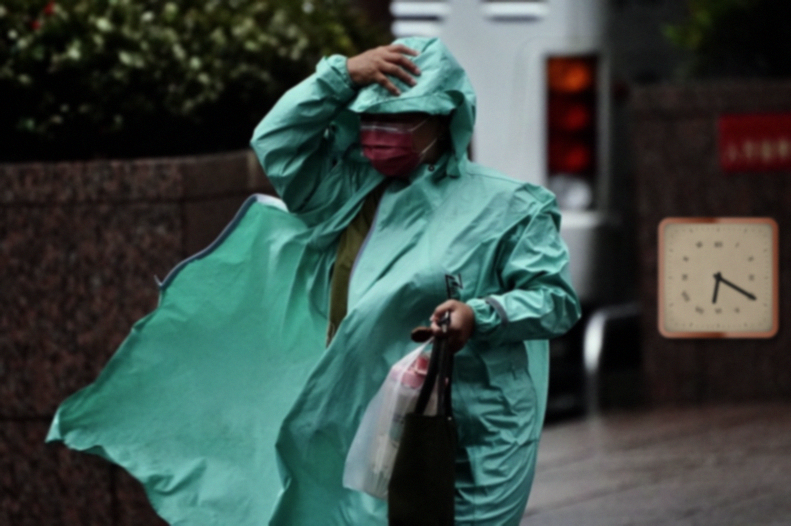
6,20
